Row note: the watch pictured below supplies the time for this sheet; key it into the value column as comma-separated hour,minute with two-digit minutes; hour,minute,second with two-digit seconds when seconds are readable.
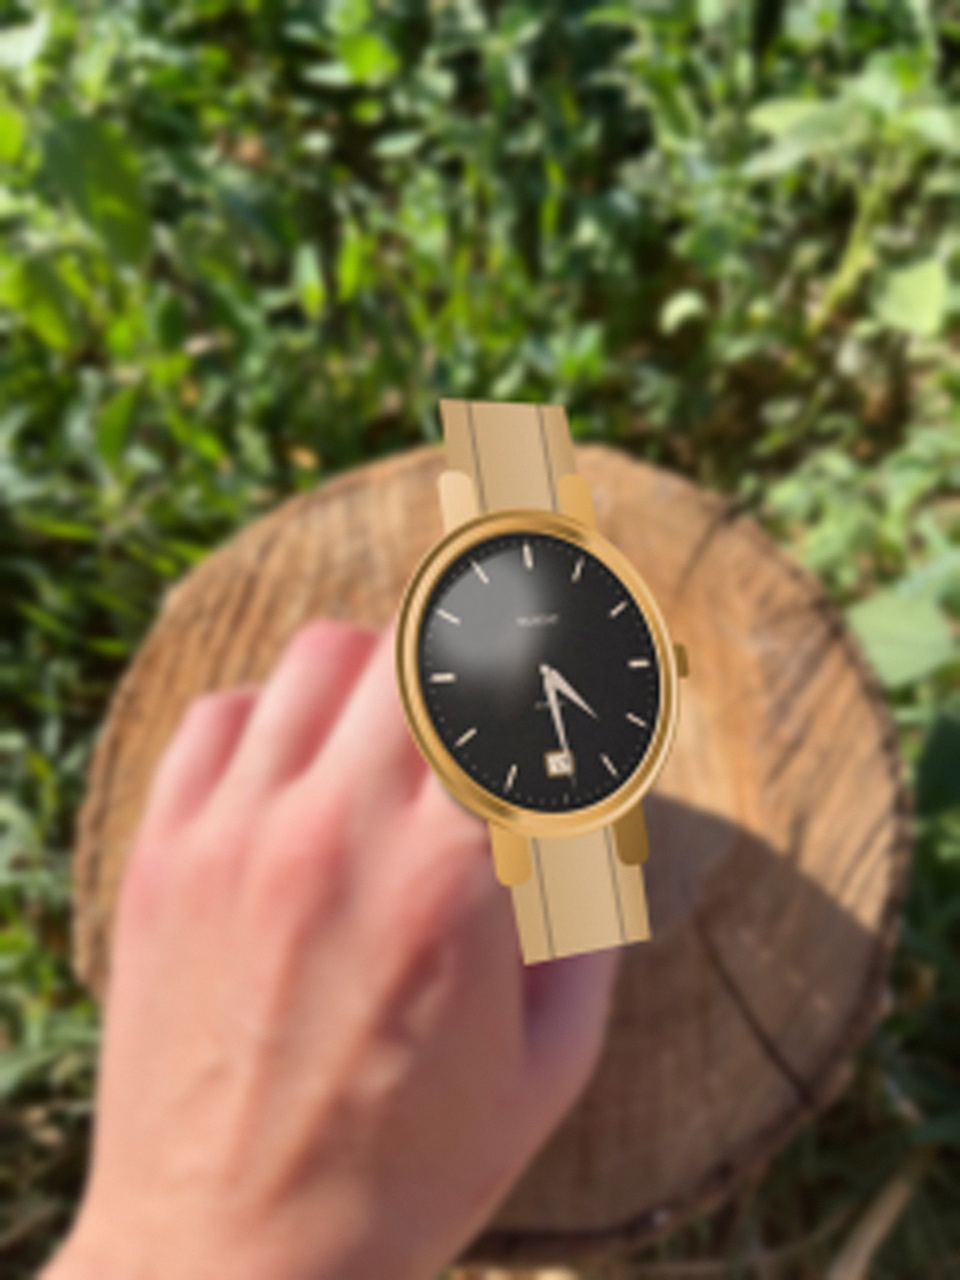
4,29
